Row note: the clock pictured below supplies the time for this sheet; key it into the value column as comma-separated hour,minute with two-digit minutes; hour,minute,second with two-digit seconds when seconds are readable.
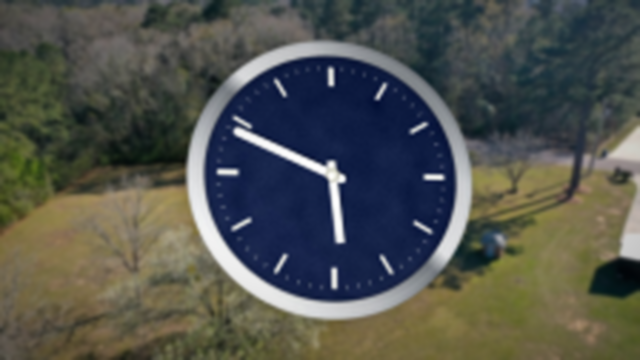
5,49
